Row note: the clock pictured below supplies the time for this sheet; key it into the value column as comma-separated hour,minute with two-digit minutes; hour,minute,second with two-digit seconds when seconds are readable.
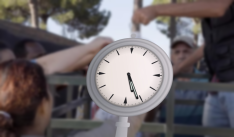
5,26
